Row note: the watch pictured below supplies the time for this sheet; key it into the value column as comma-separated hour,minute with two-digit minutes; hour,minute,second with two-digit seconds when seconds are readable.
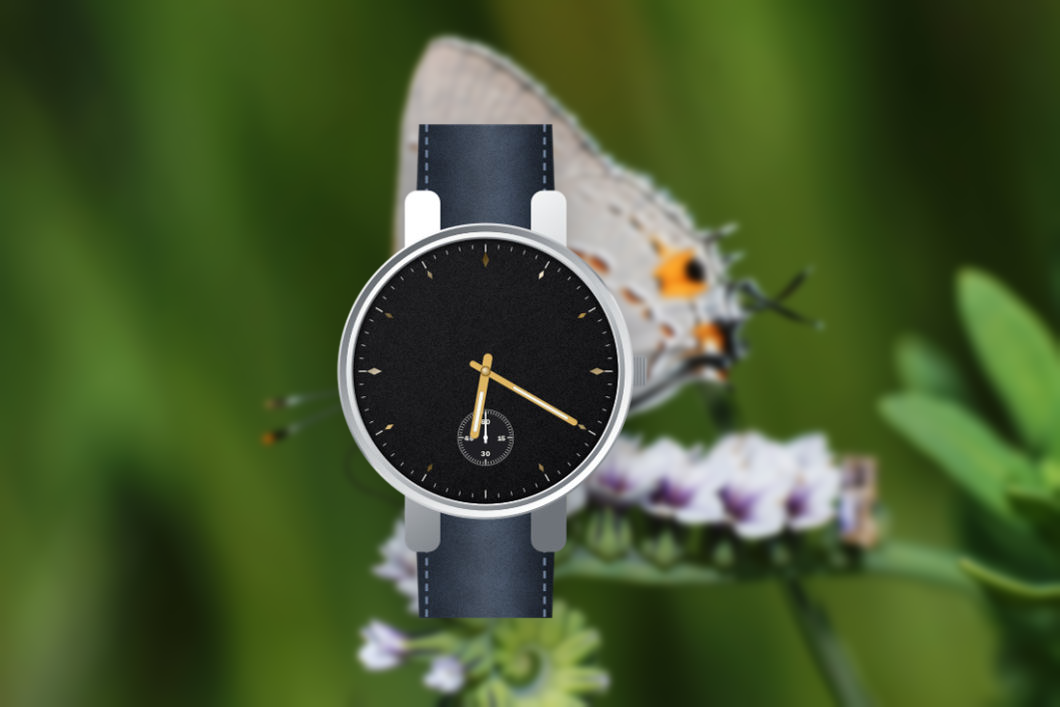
6,20
